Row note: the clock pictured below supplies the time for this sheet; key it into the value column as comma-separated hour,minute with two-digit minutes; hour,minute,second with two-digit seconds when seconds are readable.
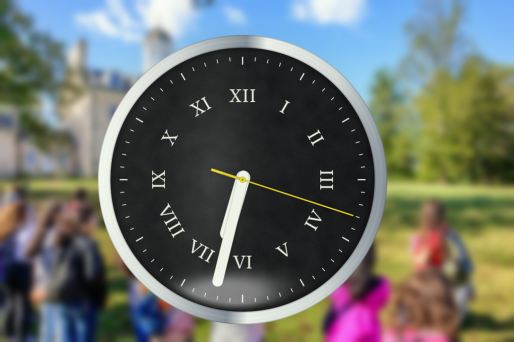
6,32,18
